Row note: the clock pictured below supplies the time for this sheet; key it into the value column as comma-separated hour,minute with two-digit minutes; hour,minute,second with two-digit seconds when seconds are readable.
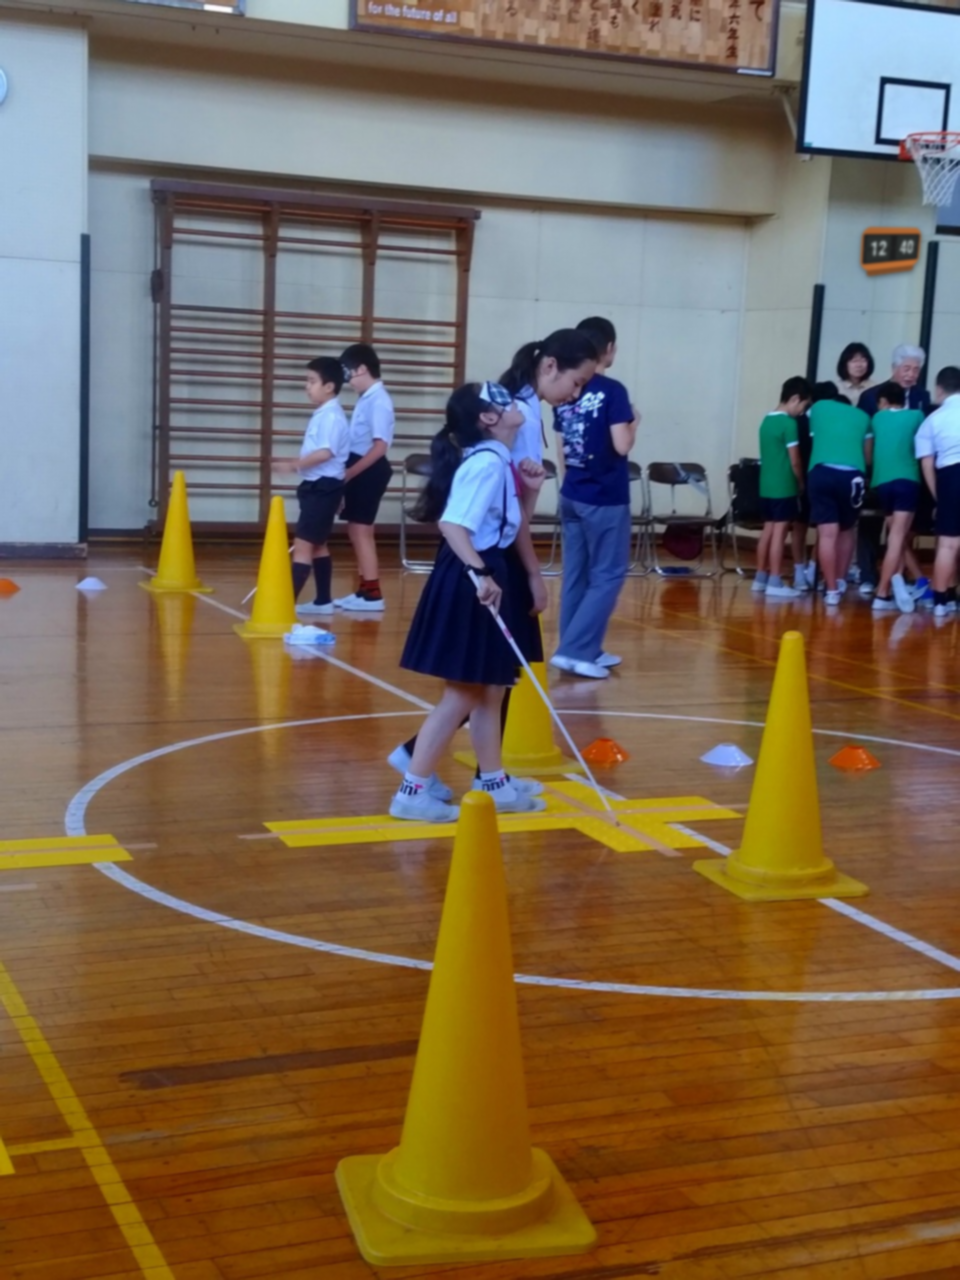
12,40
